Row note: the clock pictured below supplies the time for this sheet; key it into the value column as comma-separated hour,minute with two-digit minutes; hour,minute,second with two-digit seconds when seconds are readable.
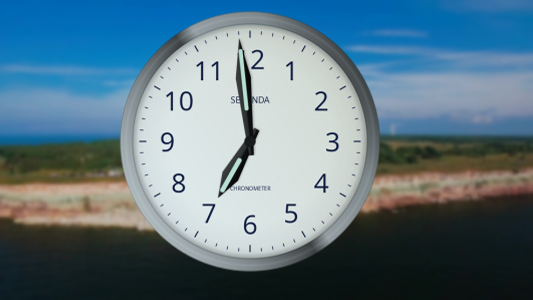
6,59
